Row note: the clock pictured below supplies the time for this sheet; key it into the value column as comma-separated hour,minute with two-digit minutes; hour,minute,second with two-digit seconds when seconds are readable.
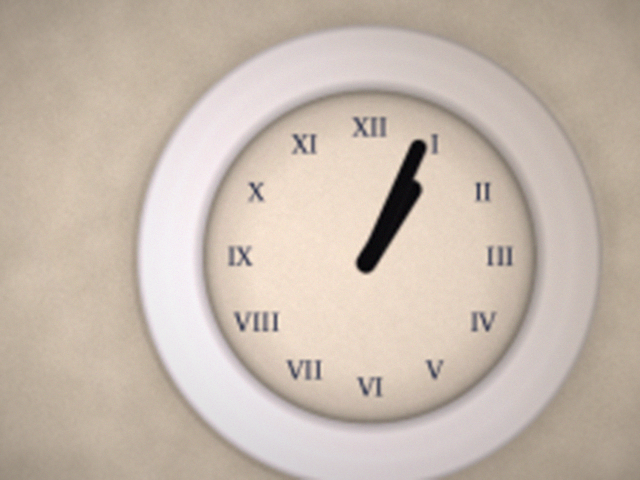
1,04
